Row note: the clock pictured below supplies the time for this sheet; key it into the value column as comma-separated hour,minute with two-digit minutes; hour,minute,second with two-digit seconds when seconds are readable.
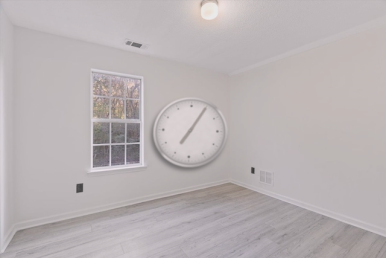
7,05
